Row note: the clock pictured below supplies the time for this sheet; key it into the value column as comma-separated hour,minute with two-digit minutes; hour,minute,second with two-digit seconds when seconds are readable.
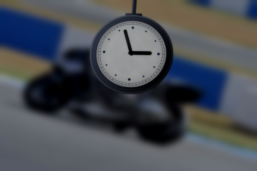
2,57
